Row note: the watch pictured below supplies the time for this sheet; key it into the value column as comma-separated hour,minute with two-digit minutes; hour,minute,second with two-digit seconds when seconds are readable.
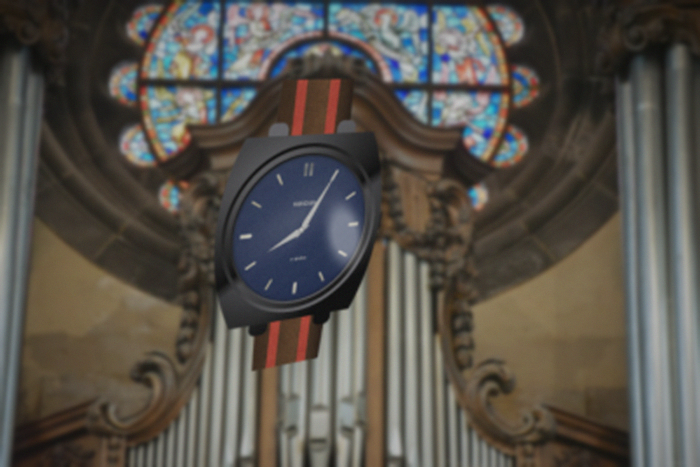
8,05
